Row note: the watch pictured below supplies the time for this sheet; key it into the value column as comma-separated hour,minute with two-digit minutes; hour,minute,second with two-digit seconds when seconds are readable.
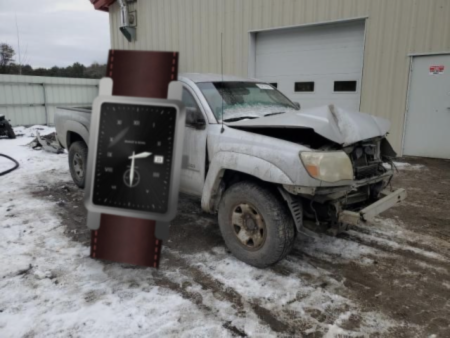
2,30
